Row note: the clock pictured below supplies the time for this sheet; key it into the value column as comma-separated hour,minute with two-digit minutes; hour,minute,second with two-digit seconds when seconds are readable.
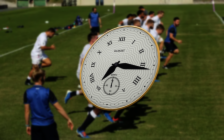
7,16
